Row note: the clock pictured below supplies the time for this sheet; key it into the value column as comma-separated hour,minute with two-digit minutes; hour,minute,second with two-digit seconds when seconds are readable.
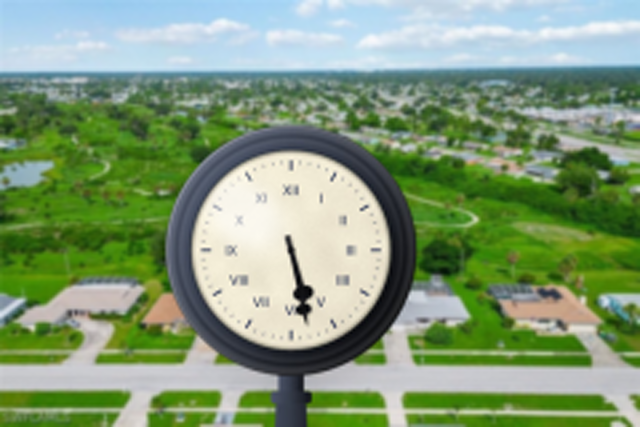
5,28
